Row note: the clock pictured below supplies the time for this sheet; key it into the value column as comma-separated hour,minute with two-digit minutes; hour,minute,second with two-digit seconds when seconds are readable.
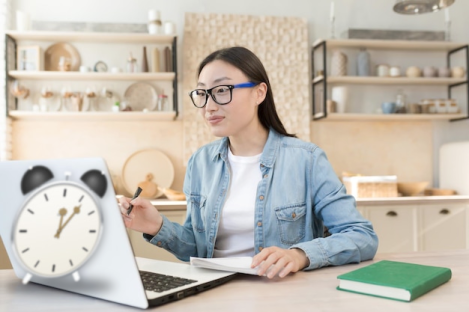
12,06
